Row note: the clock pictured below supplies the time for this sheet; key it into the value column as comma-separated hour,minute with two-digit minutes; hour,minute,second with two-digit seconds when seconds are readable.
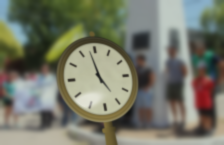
4,58
